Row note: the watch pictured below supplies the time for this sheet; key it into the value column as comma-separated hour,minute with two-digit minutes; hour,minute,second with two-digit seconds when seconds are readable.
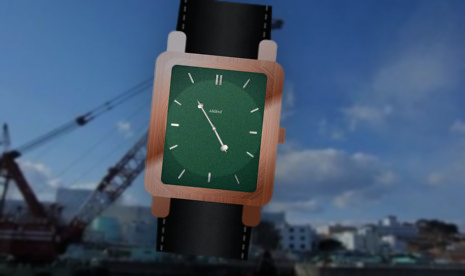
4,54
